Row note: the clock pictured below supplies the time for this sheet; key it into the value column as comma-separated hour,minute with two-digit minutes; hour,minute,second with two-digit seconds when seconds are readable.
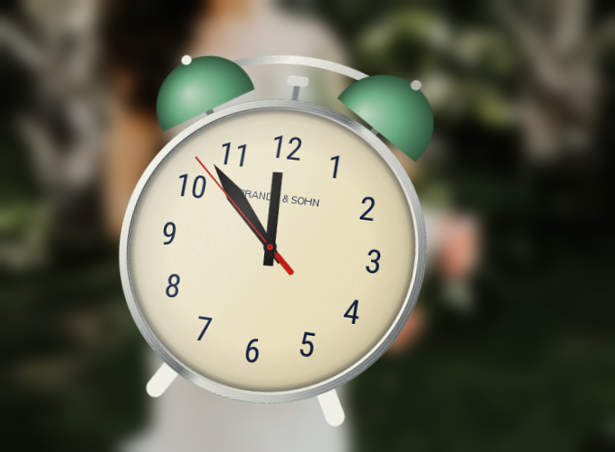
11,52,52
